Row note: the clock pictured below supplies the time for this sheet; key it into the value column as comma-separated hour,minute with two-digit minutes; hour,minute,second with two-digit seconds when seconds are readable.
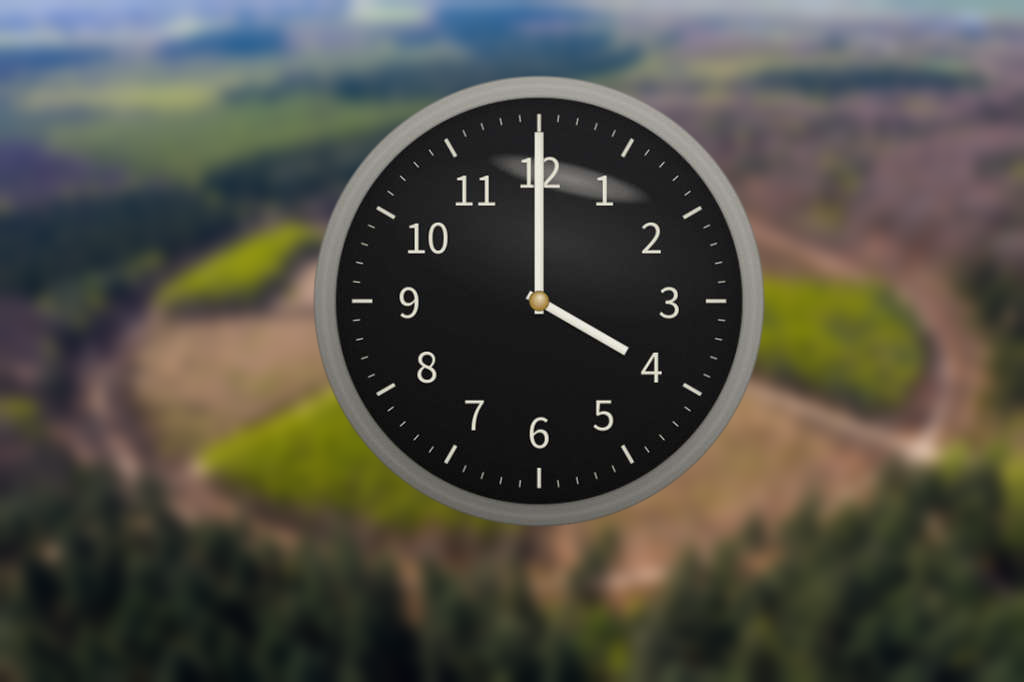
4,00
